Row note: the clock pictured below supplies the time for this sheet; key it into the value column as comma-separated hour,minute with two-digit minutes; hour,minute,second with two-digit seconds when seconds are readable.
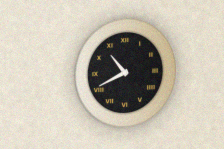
10,41
